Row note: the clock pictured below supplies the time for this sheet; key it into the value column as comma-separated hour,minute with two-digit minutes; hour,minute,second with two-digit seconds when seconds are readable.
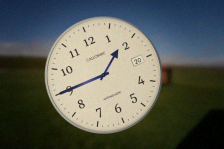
1,45
